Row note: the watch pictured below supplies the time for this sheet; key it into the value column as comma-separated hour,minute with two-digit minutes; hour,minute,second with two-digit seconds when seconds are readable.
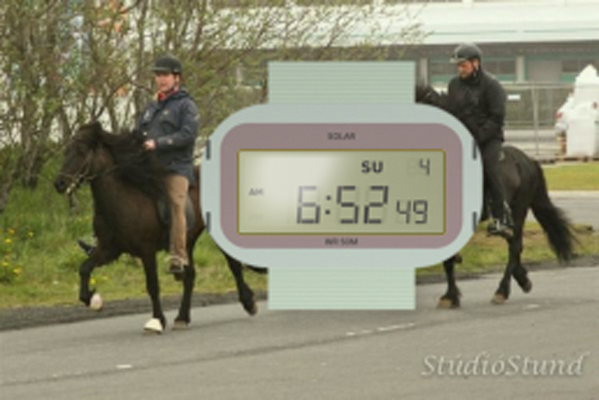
6,52,49
